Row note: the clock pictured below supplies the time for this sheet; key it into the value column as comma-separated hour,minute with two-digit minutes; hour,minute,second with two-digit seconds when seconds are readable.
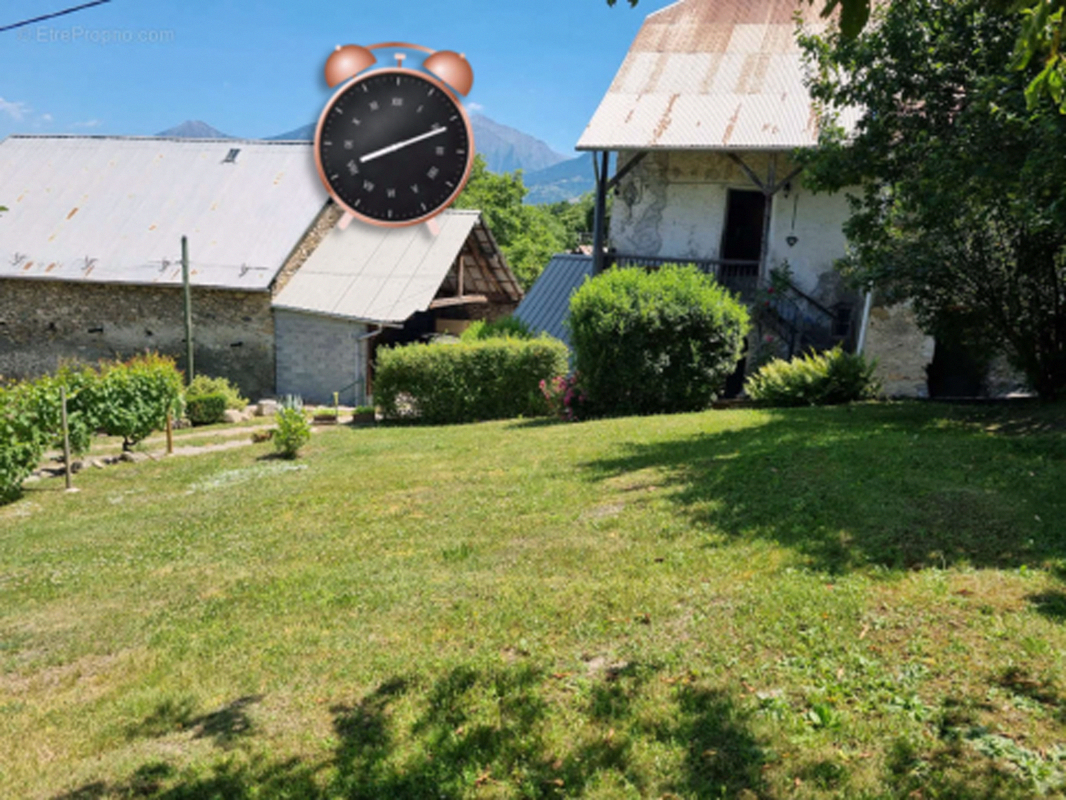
8,11
